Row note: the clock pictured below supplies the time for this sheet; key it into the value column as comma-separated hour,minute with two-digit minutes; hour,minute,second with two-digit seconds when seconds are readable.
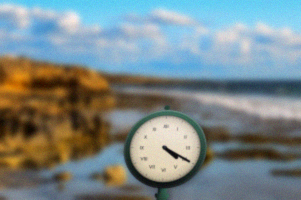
4,20
